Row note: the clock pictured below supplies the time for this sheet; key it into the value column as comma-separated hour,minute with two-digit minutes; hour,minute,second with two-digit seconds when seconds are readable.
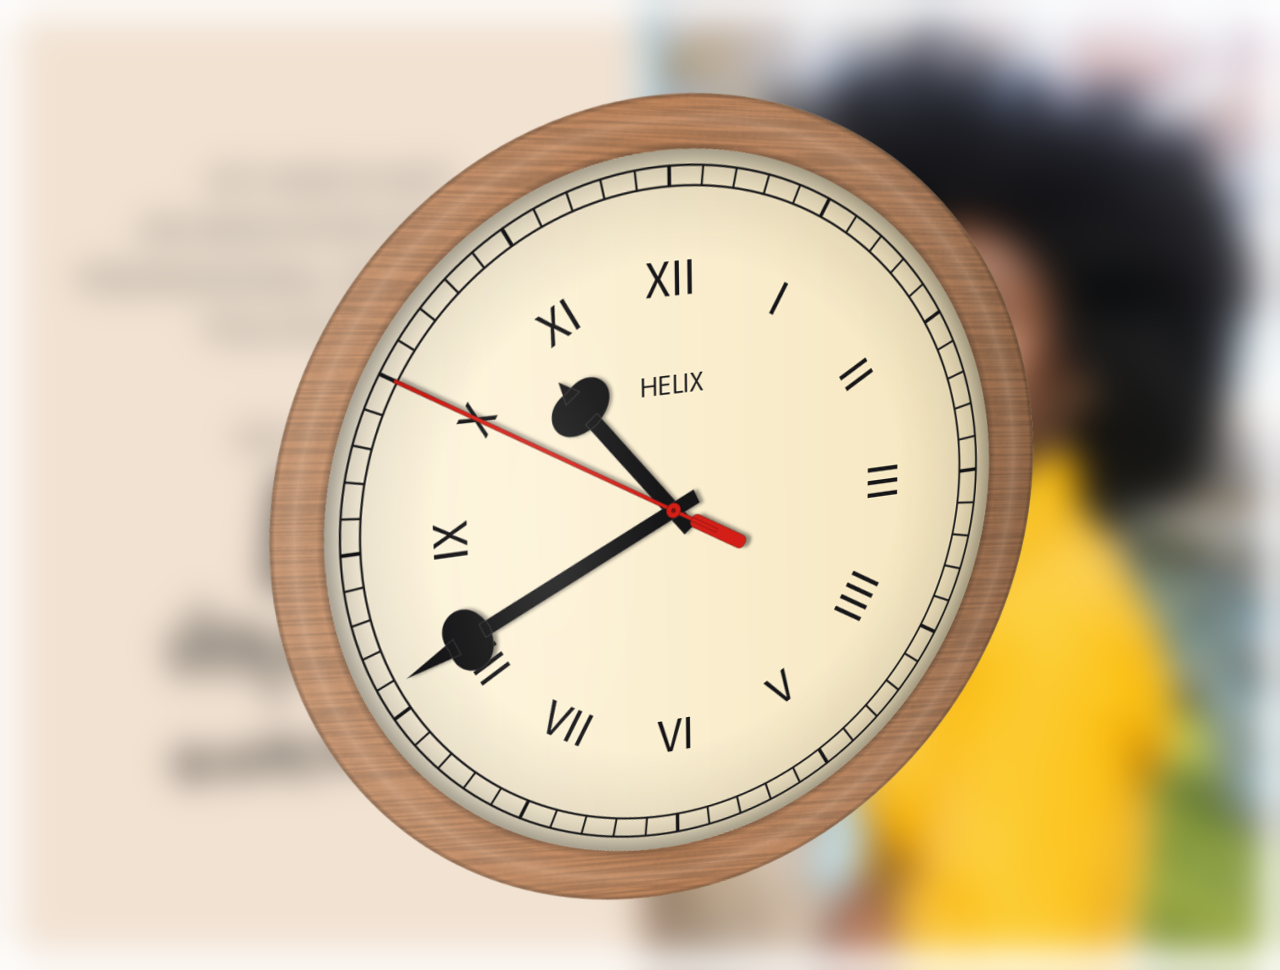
10,40,50
